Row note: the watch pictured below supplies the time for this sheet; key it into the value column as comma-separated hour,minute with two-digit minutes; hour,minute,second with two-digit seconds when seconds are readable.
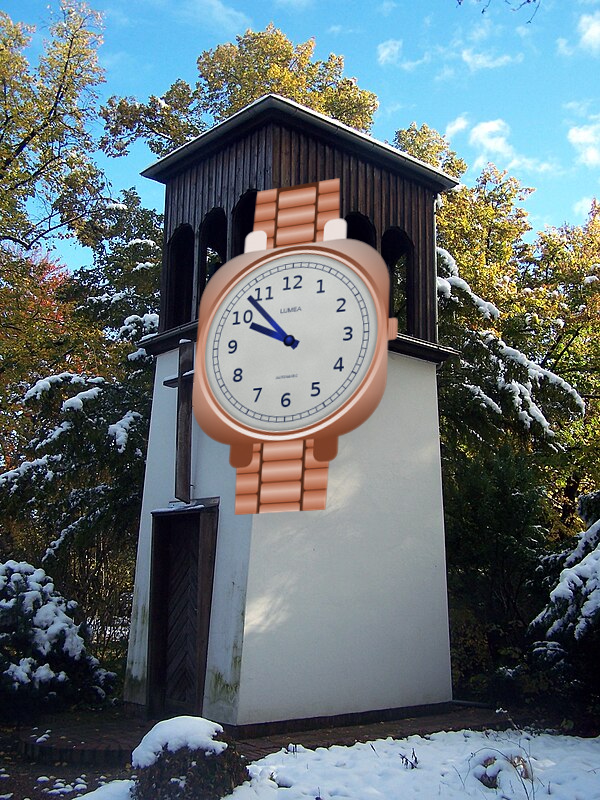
9,53
